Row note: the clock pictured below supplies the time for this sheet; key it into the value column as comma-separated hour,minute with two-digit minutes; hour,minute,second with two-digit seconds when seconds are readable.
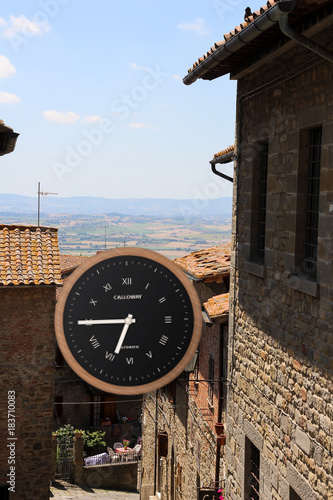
6,45
